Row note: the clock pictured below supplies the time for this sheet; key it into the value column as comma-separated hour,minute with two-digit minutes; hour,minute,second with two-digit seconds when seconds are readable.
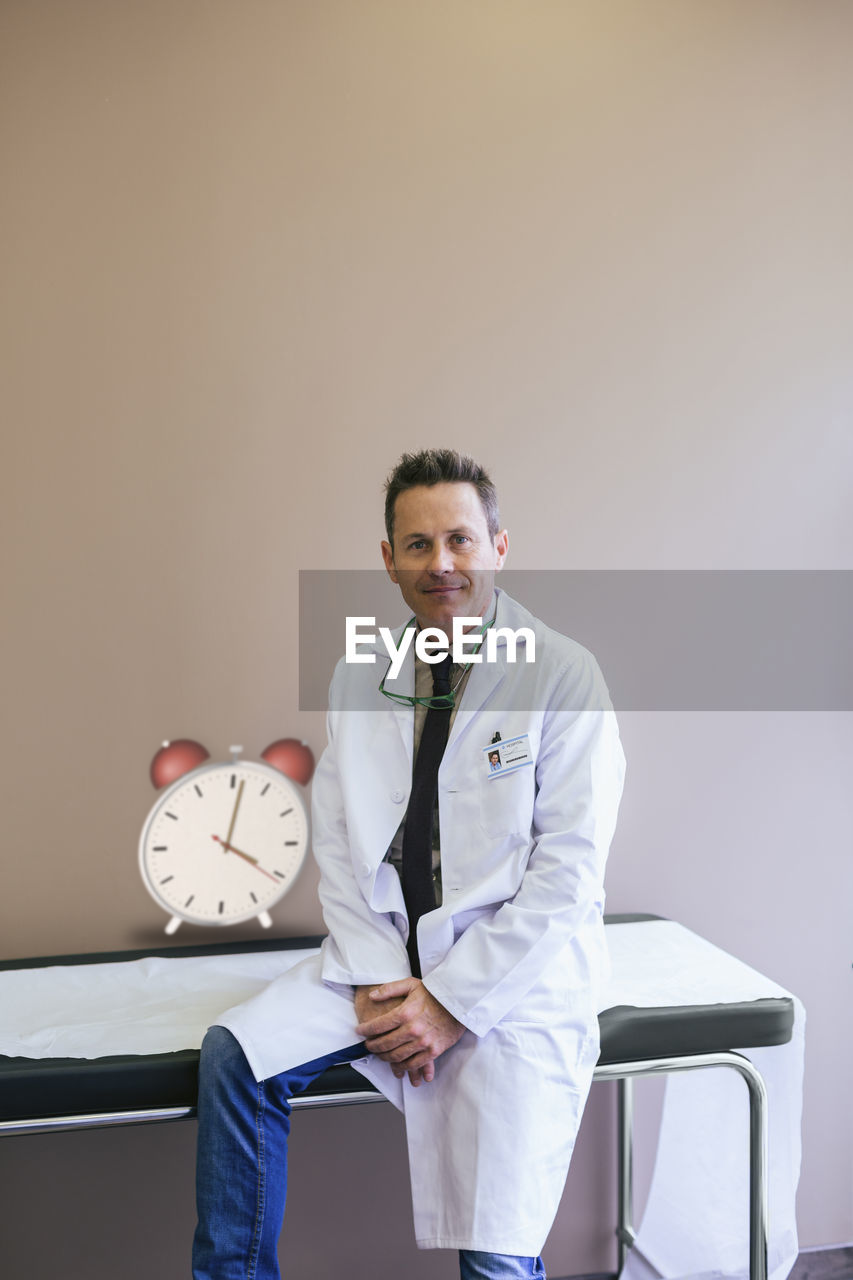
4,01,21
